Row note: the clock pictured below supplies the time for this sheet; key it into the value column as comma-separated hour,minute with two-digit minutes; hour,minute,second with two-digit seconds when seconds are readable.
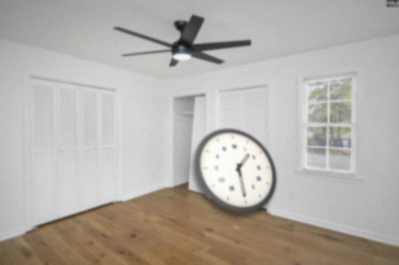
1,30
